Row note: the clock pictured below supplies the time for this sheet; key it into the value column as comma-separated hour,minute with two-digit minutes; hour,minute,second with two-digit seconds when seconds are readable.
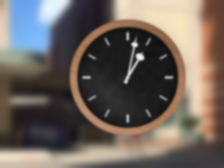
1,02
